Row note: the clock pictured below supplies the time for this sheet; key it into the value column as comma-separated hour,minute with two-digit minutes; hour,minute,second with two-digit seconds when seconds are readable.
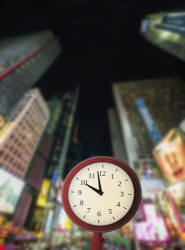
9,58
